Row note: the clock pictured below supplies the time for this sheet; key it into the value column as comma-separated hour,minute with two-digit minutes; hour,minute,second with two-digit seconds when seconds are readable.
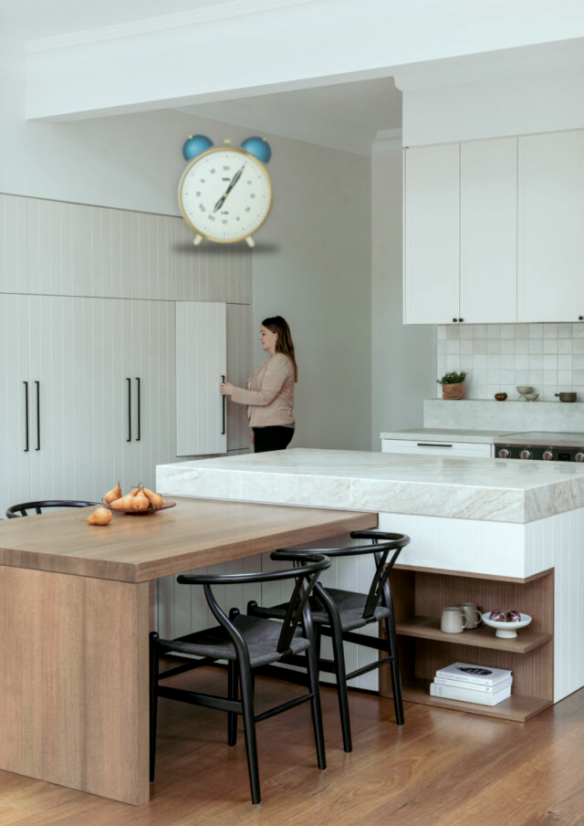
7,05
